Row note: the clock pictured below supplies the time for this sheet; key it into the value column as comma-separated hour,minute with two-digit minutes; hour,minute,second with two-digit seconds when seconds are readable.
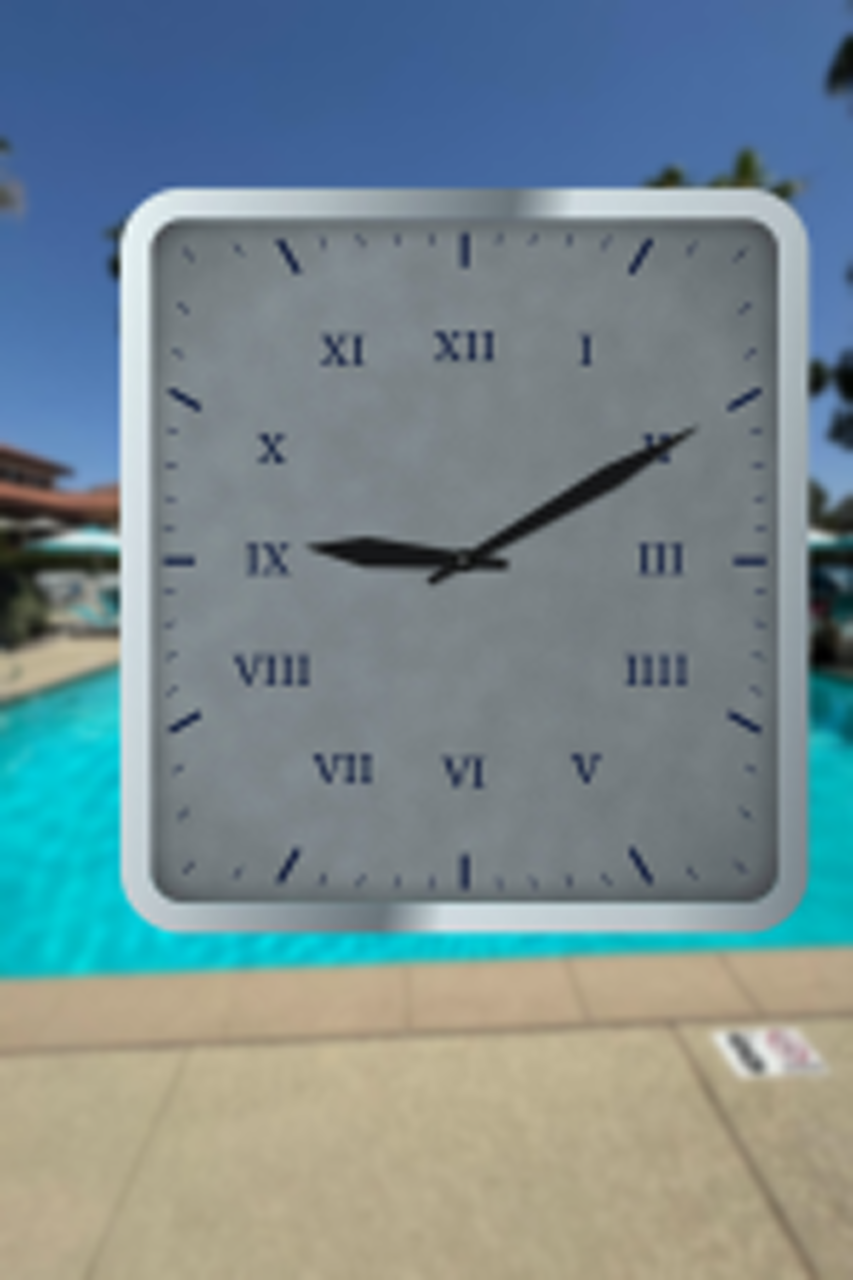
9,10
